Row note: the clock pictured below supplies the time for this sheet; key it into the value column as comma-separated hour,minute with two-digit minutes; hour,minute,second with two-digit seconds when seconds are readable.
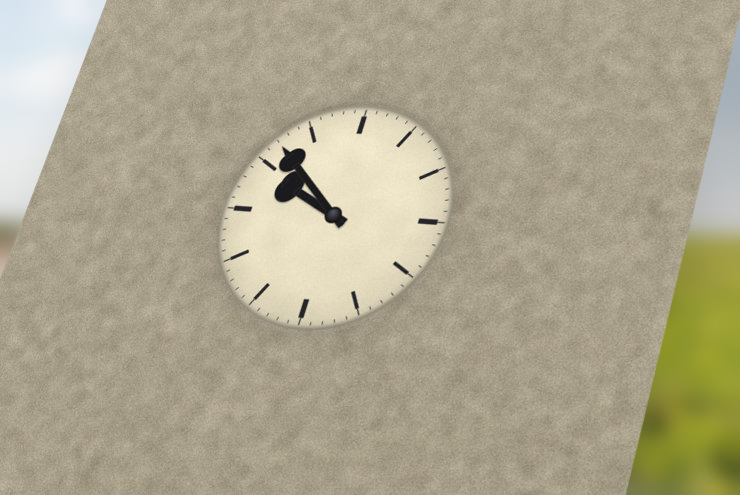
9,52
